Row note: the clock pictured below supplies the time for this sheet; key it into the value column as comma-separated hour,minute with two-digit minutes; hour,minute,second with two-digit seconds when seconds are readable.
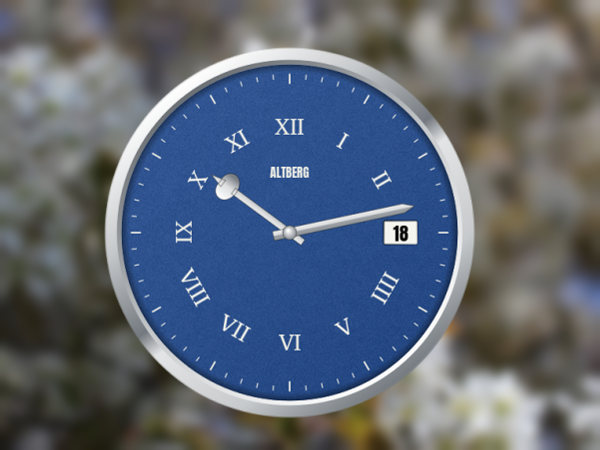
10,13
